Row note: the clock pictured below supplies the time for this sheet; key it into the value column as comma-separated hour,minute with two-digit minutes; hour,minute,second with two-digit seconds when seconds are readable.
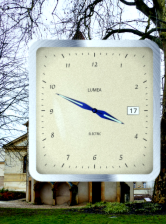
3,49
